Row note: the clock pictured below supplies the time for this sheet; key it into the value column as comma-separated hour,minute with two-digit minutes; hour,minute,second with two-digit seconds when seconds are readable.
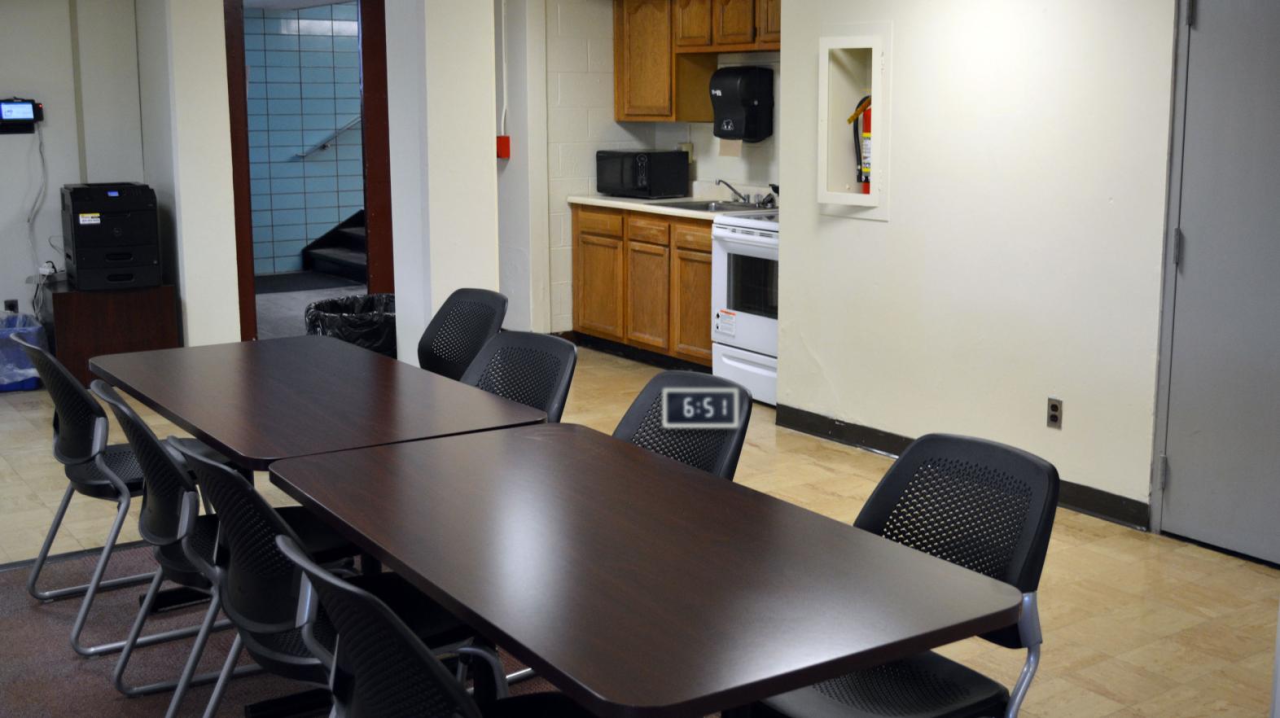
6,51
